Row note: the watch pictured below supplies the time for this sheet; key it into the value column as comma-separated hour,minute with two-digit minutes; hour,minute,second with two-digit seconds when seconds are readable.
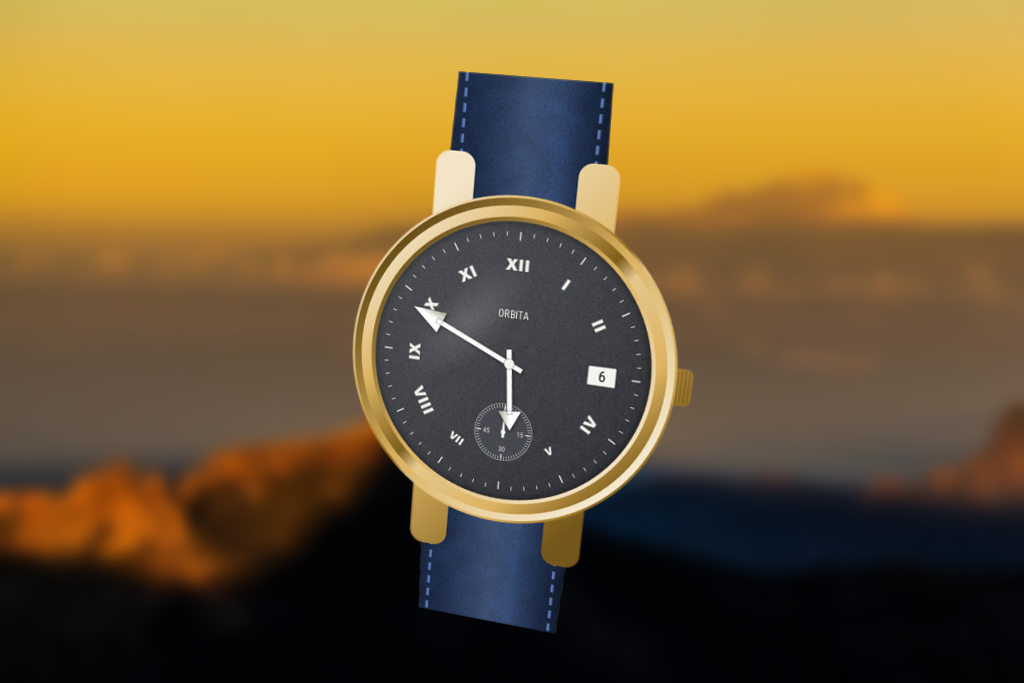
5,49
